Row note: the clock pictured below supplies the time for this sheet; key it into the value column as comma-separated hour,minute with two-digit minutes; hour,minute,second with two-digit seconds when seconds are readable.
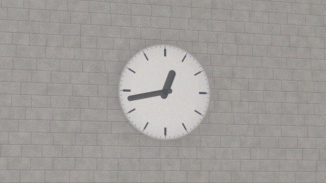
12,43
